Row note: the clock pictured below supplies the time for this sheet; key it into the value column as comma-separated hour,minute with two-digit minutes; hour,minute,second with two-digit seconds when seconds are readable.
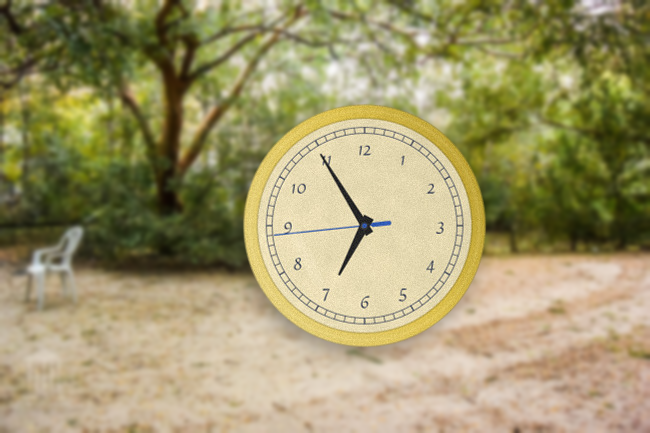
6,54,44
